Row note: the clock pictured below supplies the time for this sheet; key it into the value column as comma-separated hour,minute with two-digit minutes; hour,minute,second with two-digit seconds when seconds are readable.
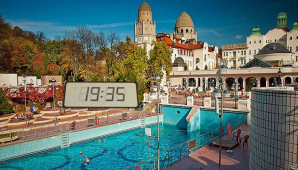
19,35
